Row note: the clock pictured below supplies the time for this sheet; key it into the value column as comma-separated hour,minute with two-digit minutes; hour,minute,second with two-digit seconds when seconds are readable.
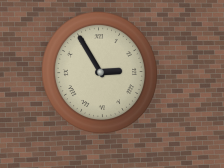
2,55
